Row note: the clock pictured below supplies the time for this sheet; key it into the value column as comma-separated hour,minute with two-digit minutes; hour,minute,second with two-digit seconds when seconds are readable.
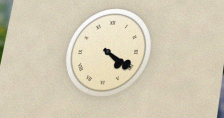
4,20
